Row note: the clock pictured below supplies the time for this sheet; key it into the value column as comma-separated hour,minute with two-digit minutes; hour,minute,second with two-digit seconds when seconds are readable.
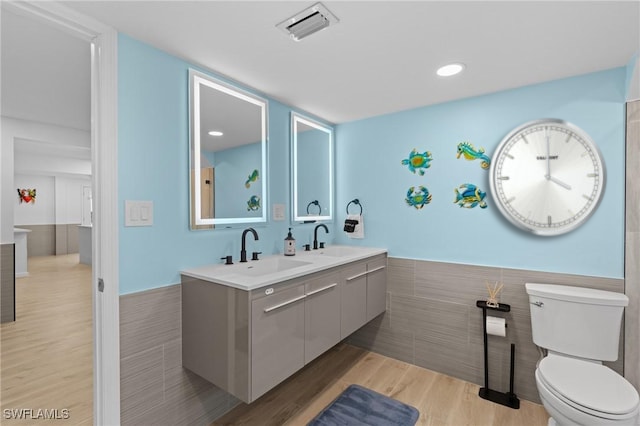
4,00
